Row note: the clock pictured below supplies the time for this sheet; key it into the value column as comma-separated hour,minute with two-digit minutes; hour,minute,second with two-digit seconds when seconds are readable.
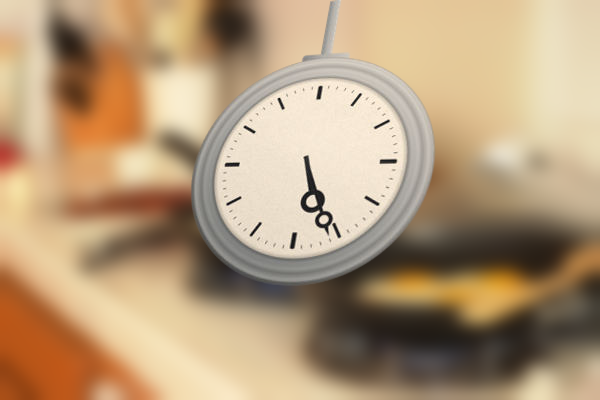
5,26
